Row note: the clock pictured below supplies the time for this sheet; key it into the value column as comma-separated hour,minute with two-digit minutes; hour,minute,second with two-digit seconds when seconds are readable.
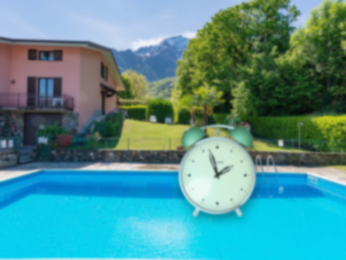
1,57
